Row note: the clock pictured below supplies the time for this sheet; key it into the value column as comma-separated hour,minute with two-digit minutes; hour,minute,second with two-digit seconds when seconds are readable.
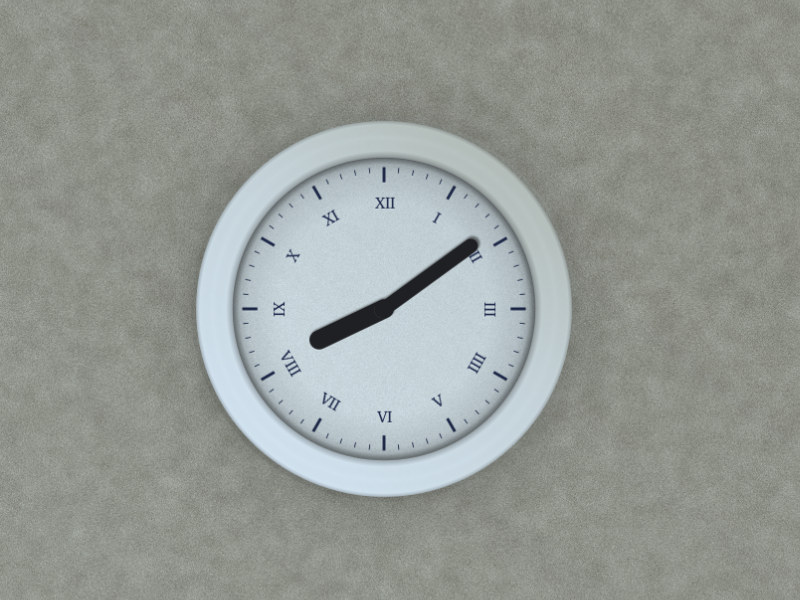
8,09
